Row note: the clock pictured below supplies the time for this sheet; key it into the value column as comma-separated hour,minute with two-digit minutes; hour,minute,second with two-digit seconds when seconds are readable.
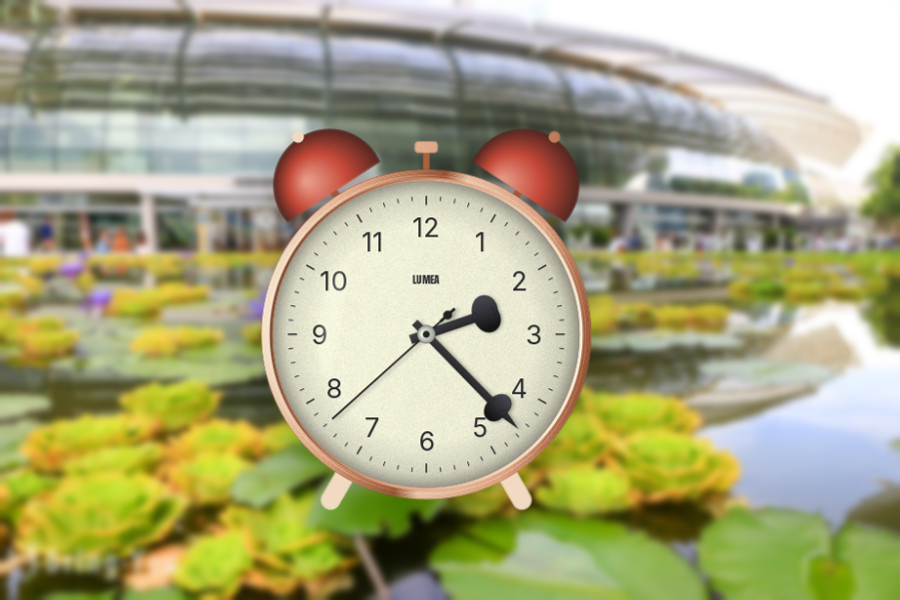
2,22,38
